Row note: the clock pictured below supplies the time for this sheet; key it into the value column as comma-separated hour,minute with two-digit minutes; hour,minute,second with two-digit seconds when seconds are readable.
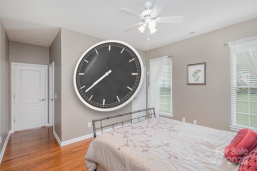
7,38
